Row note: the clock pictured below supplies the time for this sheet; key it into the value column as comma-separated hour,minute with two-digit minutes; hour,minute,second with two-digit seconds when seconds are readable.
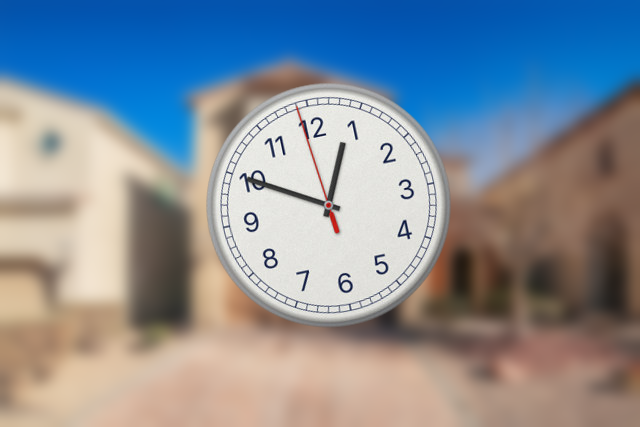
12,49,59
